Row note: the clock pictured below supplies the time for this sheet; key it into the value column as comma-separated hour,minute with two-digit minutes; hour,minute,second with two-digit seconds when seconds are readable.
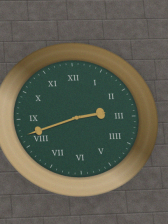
2,42
